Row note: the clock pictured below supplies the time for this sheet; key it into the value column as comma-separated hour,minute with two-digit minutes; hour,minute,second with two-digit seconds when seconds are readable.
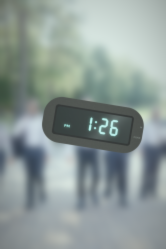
1,26
